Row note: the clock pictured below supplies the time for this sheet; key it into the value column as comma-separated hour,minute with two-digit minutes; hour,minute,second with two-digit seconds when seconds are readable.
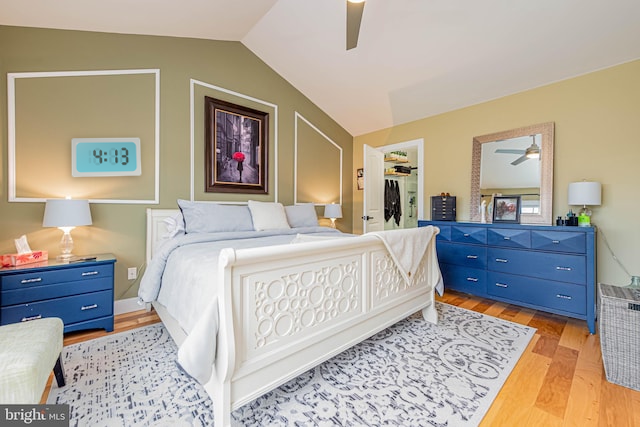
4,13
